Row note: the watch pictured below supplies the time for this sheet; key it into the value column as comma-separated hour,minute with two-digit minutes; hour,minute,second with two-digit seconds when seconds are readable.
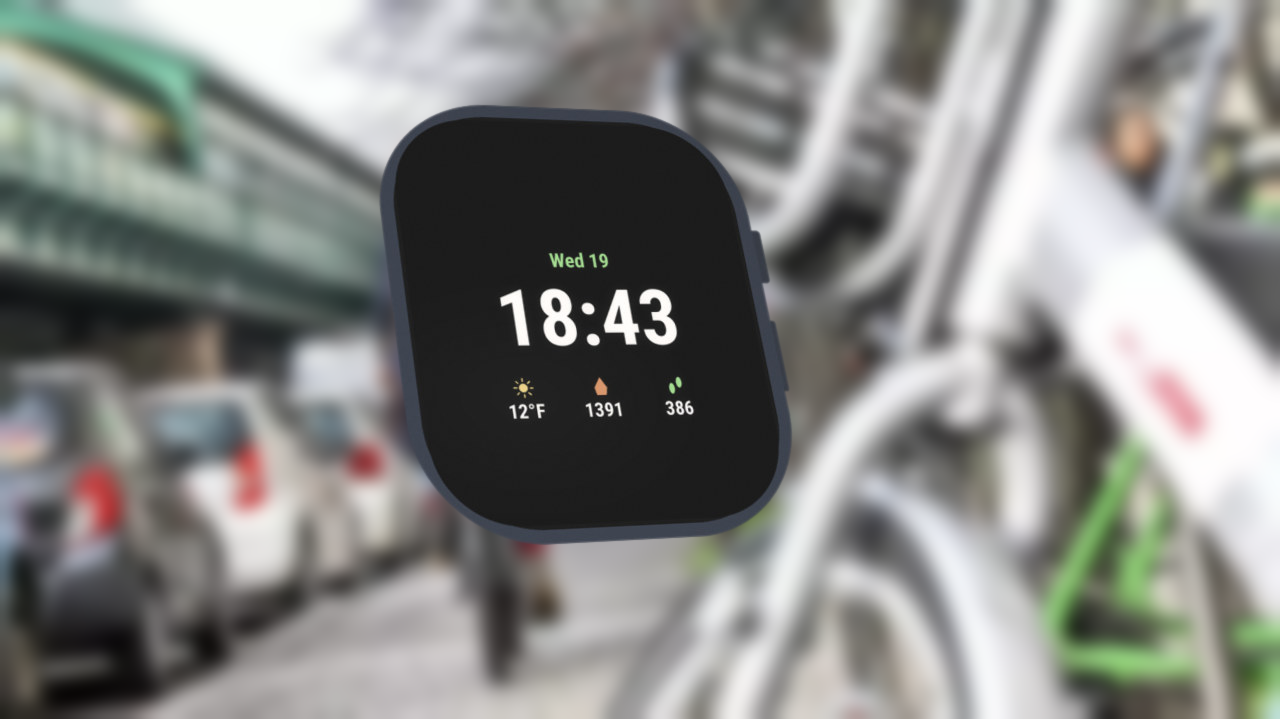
18,43
